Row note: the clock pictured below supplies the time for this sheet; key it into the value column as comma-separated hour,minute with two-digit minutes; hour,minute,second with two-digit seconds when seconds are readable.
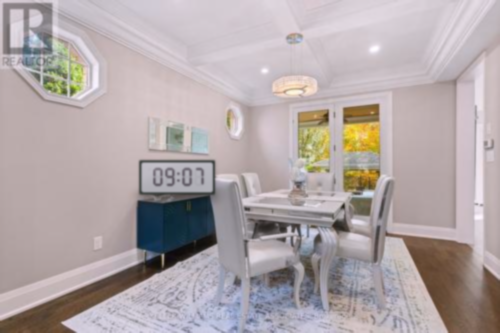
9,07
